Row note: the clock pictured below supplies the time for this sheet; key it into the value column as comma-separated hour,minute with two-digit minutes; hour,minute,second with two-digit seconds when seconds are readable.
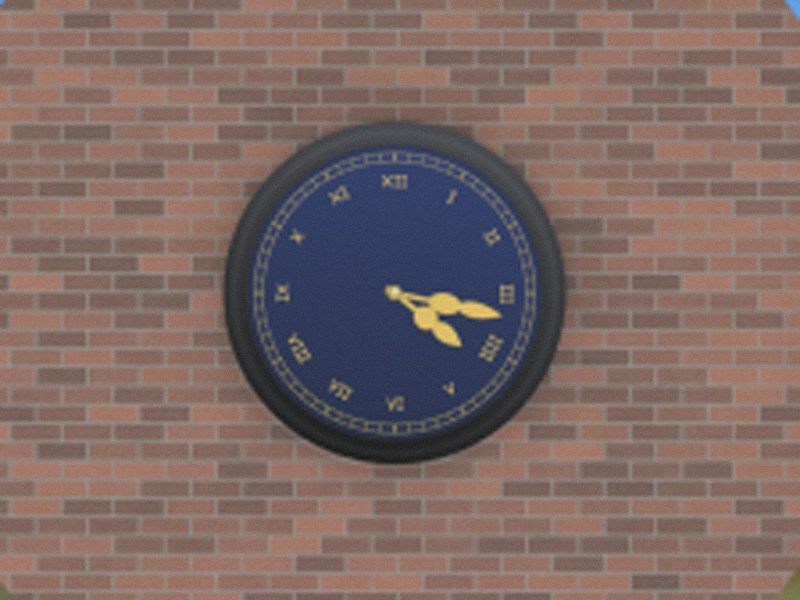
4,17
